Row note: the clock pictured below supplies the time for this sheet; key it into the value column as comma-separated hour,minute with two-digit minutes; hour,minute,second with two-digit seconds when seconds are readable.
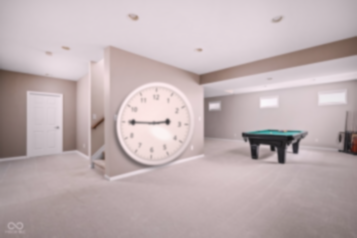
2,45
